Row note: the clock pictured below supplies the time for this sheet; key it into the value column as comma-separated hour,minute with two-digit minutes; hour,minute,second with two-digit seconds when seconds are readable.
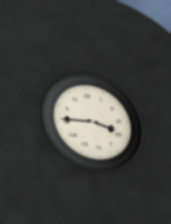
3,46
